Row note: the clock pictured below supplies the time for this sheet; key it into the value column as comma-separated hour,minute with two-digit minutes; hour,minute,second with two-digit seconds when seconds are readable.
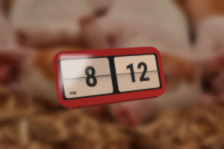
8,12
